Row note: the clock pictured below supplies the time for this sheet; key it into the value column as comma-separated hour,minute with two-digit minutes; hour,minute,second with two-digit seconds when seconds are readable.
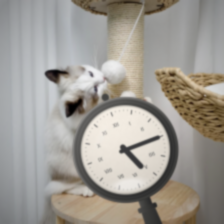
5,15
